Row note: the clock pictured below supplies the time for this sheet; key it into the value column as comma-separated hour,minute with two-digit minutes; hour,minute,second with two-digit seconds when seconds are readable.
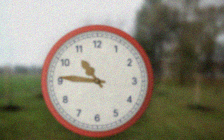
10,46
